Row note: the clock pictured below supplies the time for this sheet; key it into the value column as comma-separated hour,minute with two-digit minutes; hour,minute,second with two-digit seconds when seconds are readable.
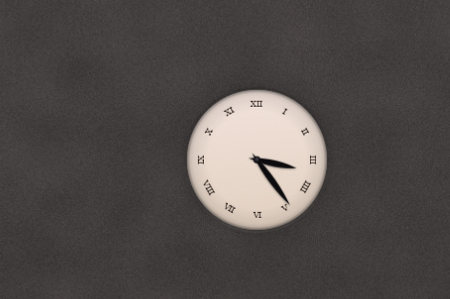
3,24
